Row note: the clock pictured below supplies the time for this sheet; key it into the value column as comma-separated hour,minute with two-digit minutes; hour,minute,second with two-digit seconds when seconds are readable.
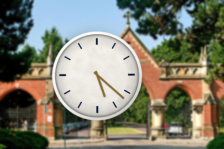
5,22
